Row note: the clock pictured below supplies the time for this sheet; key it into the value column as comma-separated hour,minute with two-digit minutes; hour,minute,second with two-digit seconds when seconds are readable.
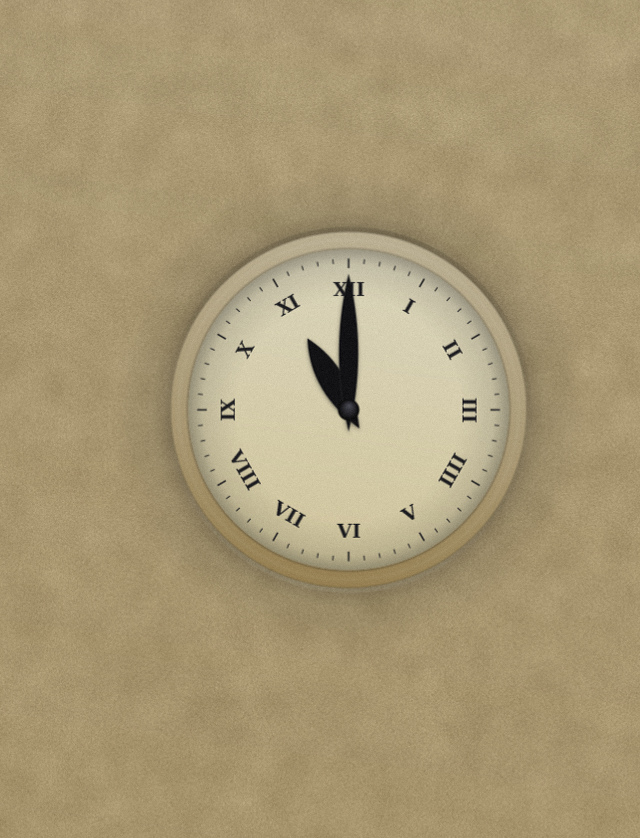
11,00
